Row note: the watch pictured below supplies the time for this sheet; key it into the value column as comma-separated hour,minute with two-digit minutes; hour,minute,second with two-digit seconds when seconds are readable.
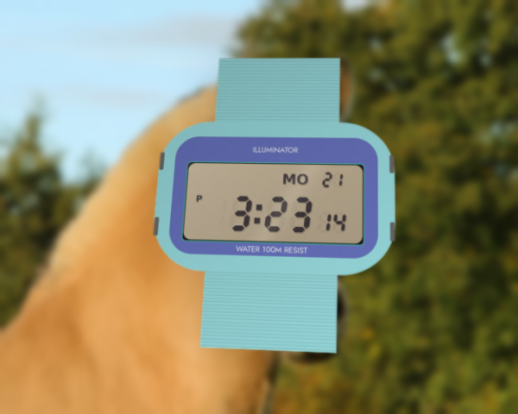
3,23,14
